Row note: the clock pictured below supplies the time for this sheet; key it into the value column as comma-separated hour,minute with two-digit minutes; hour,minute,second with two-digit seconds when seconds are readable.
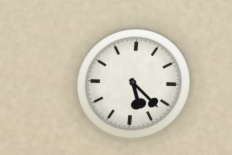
5,22
